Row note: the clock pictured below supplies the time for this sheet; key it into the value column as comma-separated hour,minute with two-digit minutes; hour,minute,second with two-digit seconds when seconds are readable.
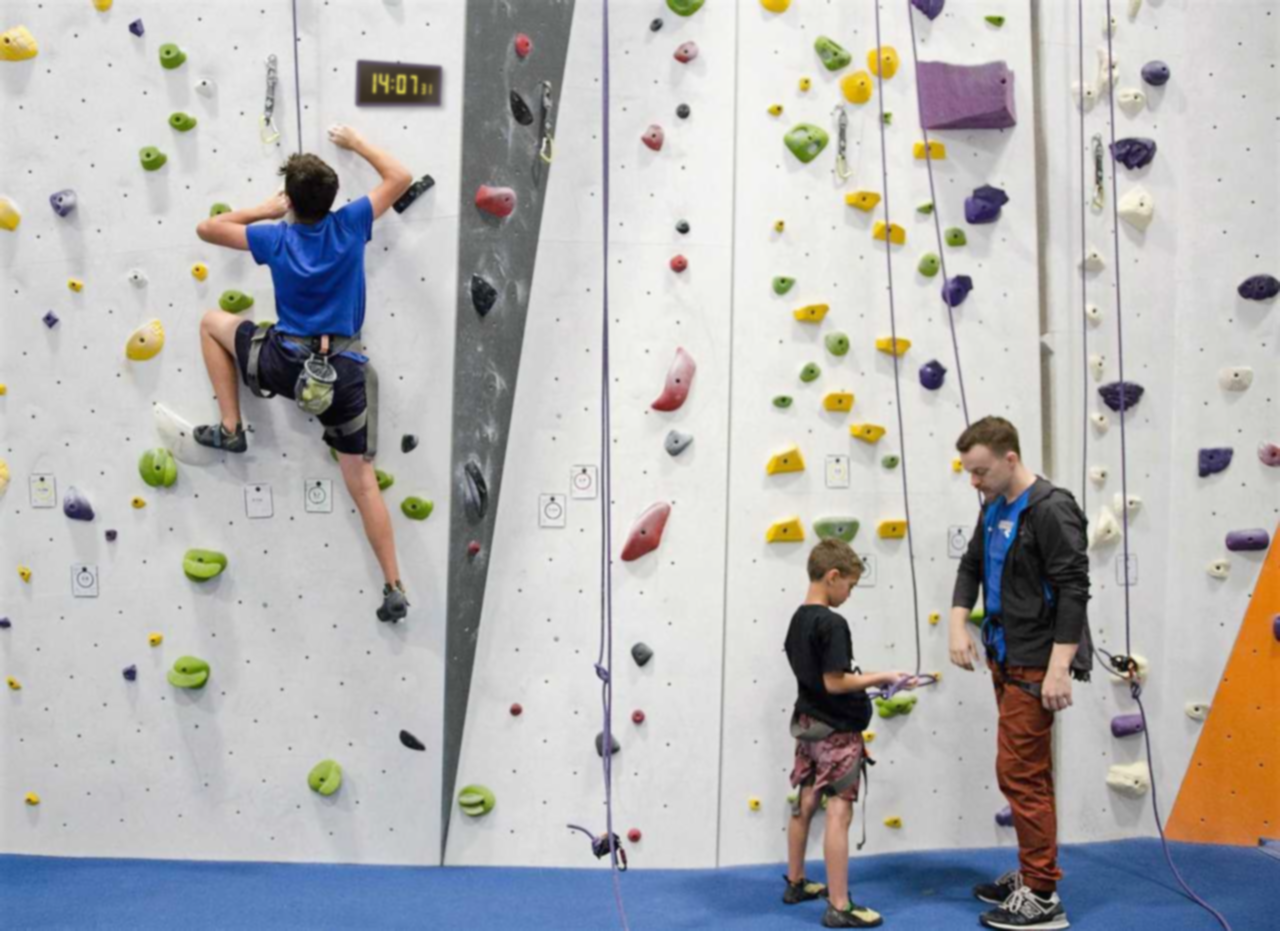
14,07
